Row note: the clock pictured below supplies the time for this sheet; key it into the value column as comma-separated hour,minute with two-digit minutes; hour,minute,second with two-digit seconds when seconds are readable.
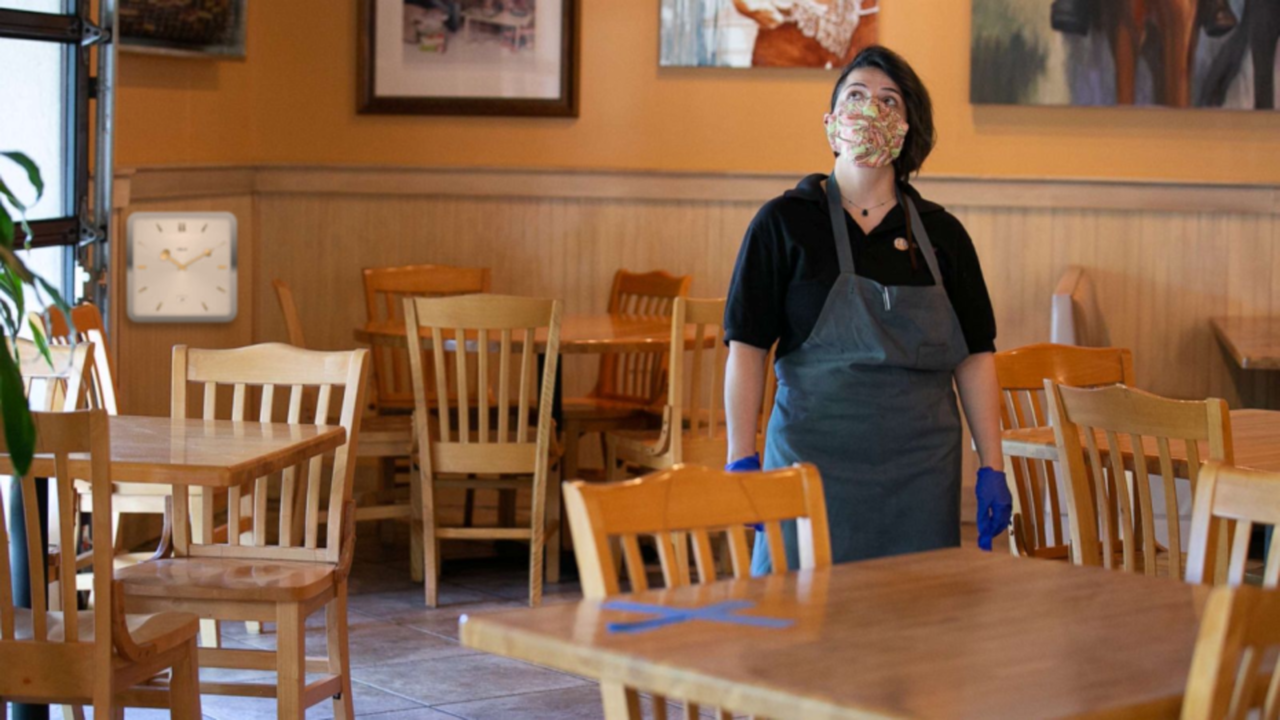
10,10
